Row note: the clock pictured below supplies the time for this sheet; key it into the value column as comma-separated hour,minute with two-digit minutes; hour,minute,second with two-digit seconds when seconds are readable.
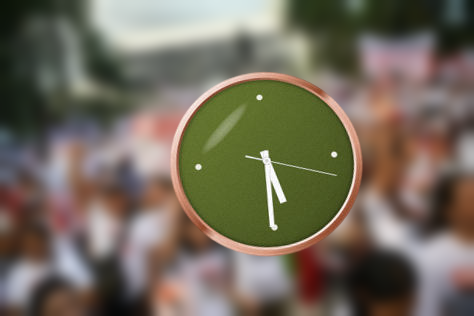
5,30,18
